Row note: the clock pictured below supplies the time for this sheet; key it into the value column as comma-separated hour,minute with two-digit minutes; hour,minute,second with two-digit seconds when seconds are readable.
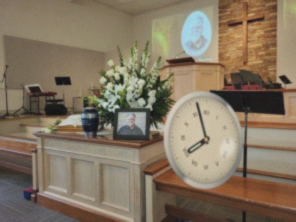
7,57
